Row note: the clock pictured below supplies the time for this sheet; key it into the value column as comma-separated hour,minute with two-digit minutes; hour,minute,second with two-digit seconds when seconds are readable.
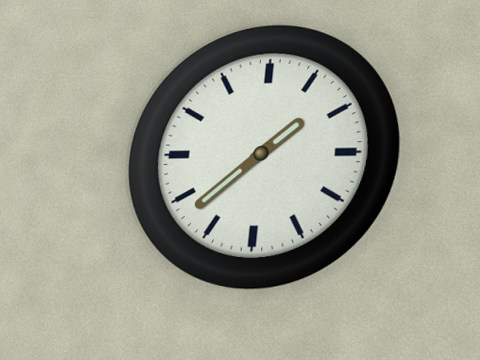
1,38
